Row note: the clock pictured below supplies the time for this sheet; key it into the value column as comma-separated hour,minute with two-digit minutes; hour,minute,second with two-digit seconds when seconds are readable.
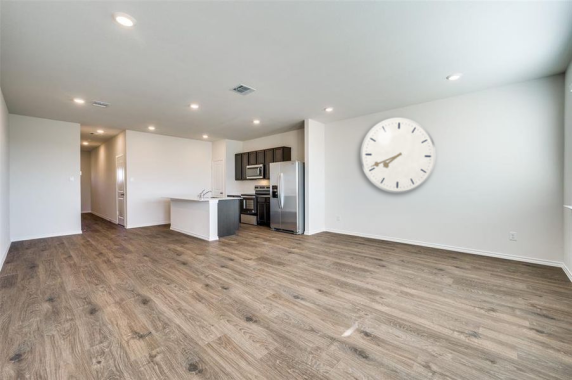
7,41
